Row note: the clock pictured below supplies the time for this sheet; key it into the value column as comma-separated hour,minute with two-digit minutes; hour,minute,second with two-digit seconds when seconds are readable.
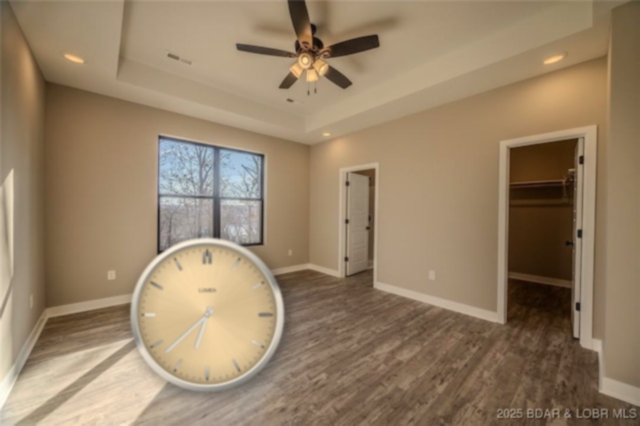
6,38
